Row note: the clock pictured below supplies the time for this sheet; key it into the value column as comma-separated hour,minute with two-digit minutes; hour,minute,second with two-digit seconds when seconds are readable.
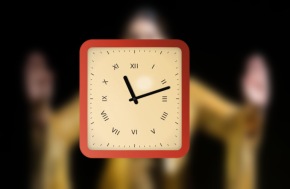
11,12
